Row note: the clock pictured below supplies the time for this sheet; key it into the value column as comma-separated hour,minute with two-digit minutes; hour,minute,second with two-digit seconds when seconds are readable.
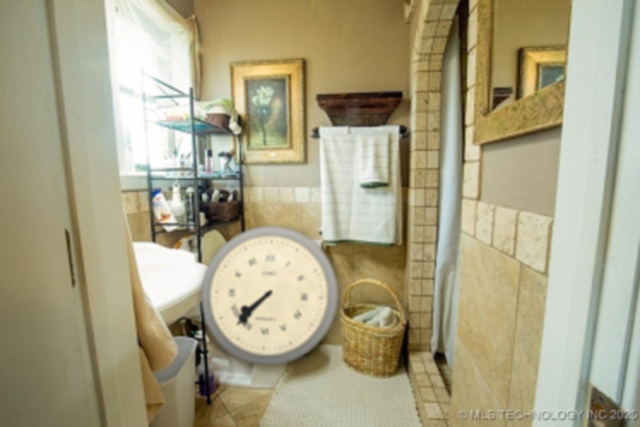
7,37
